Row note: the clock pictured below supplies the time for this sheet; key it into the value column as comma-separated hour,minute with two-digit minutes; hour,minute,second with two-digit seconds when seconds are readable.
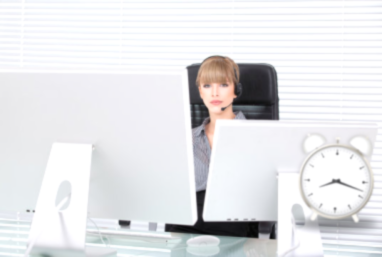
8,18
